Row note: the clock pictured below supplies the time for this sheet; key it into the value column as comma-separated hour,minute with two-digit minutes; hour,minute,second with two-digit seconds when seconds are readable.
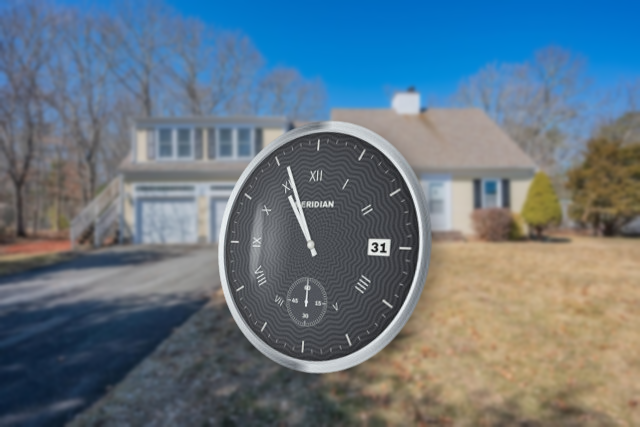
10,56
